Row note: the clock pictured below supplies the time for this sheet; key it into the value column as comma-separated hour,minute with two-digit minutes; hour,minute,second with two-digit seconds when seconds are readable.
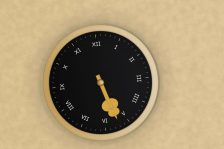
5,27
